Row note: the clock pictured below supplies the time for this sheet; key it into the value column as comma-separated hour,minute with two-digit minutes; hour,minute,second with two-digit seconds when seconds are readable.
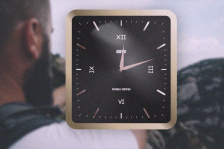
12,12
